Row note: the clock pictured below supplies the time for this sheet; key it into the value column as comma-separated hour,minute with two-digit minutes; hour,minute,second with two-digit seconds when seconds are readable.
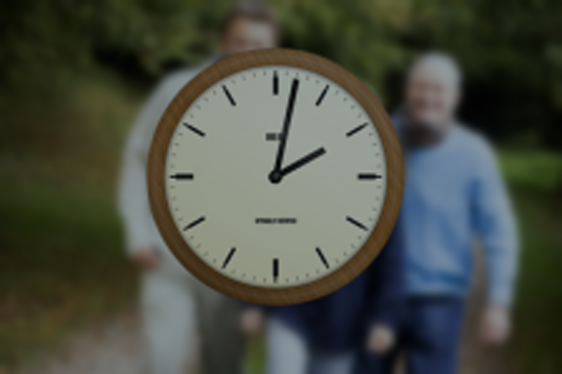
2,02
